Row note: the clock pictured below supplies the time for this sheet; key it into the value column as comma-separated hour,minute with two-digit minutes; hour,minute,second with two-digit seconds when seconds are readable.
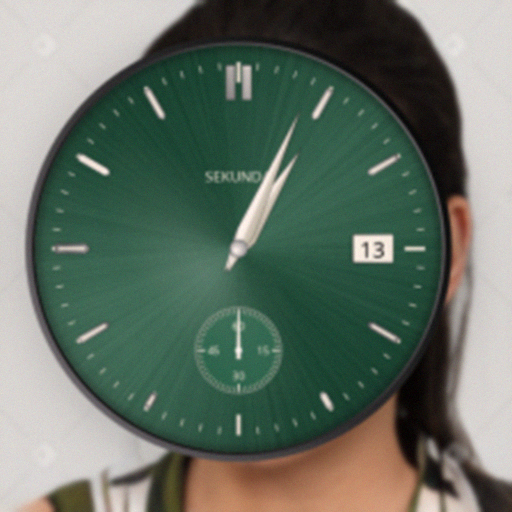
1,04
